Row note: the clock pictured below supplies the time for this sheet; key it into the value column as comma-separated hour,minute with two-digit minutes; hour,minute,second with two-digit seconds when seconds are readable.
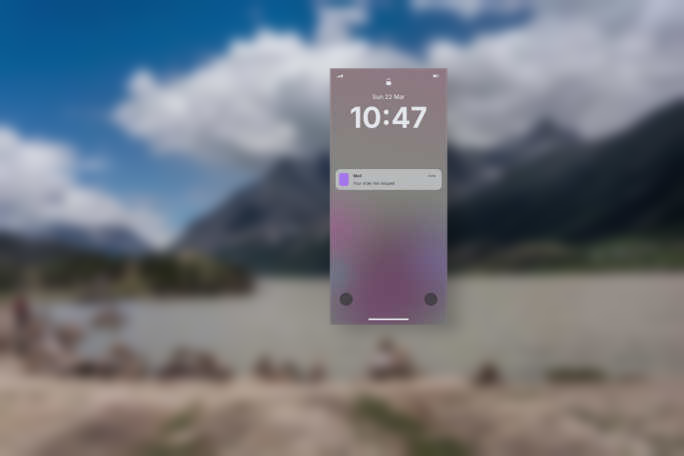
10,47
